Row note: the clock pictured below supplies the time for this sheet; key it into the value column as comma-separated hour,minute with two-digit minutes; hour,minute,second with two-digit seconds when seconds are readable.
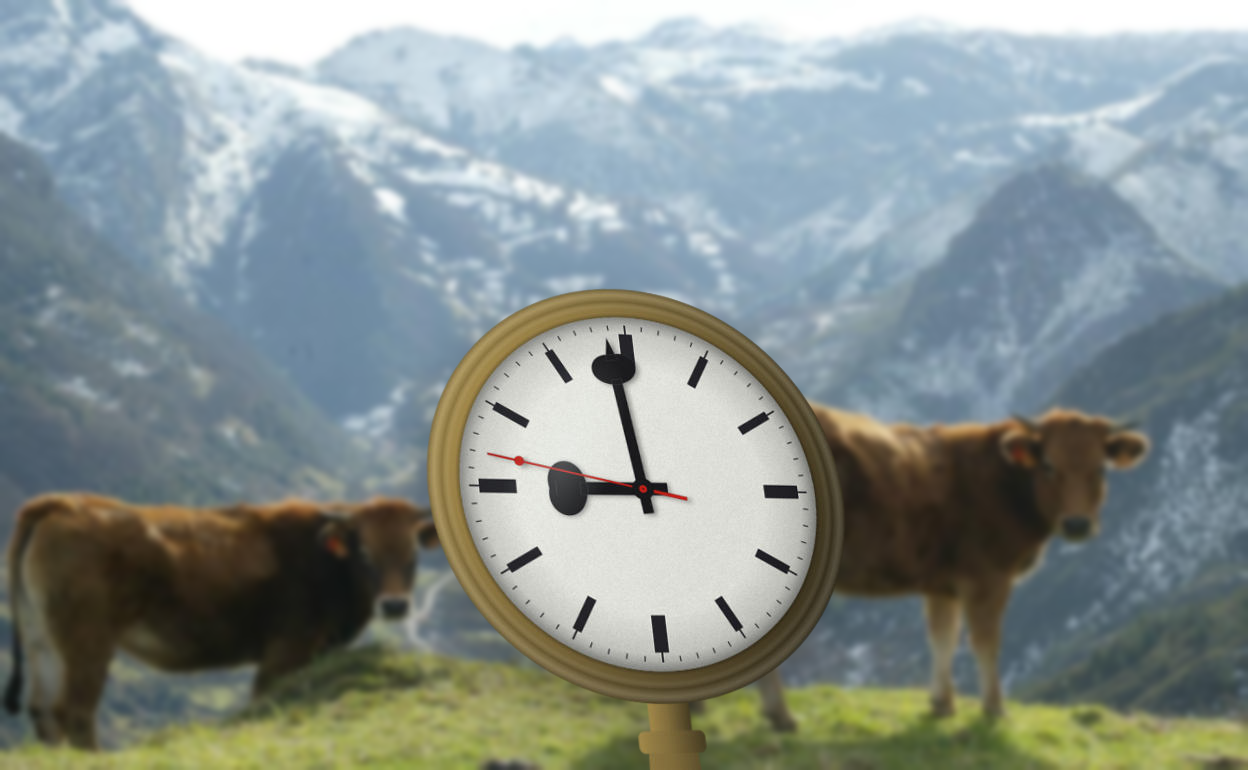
8,58,47
